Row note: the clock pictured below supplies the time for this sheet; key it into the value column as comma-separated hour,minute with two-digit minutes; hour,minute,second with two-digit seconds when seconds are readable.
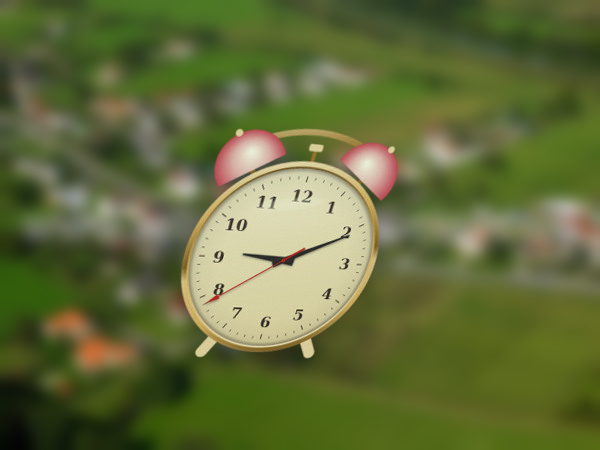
9,10,39
